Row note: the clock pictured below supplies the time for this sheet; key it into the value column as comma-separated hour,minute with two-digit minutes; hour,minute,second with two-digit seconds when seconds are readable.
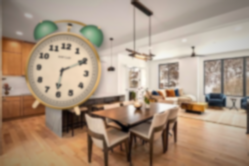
6,10
